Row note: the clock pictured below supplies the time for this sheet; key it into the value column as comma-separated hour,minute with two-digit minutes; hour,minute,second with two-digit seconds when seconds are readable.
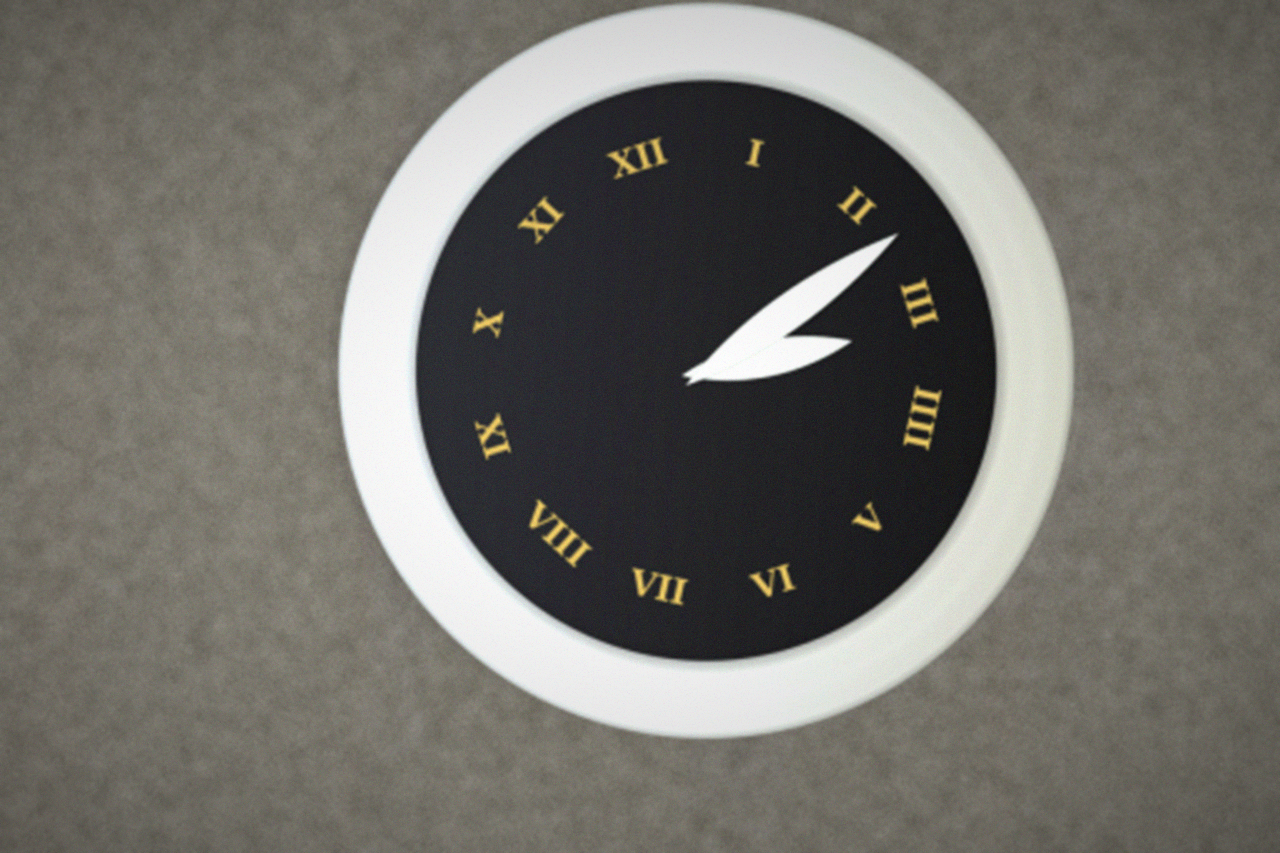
3,12
